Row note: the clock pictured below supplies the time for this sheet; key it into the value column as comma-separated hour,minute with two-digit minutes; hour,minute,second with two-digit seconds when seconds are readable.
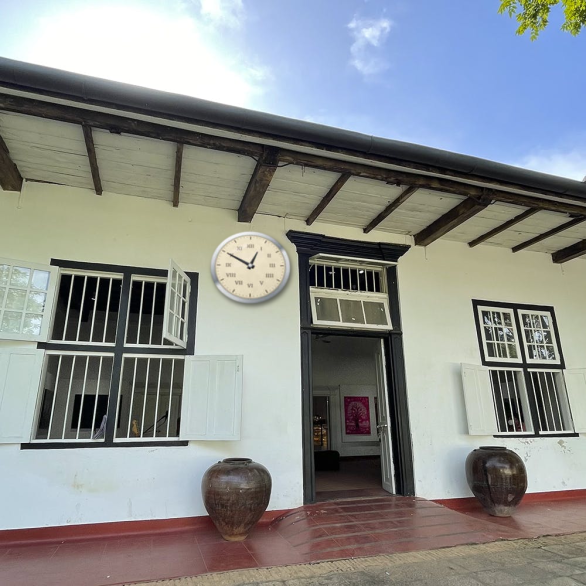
12,50
